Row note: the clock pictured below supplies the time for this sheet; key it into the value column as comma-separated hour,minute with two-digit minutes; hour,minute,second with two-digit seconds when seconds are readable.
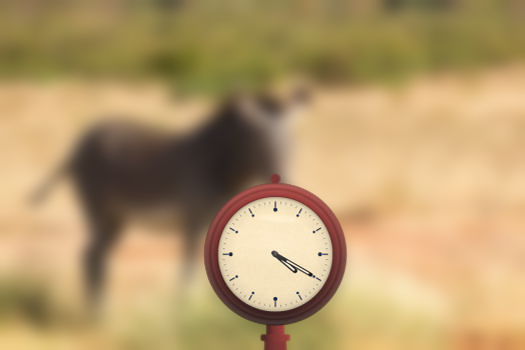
4,20
